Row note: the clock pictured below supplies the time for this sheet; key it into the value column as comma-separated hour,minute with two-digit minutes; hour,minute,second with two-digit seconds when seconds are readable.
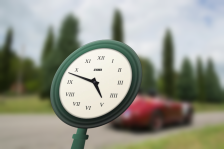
4,48
